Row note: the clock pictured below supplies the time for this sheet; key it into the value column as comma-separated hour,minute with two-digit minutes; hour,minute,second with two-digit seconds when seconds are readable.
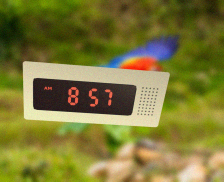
8,57
